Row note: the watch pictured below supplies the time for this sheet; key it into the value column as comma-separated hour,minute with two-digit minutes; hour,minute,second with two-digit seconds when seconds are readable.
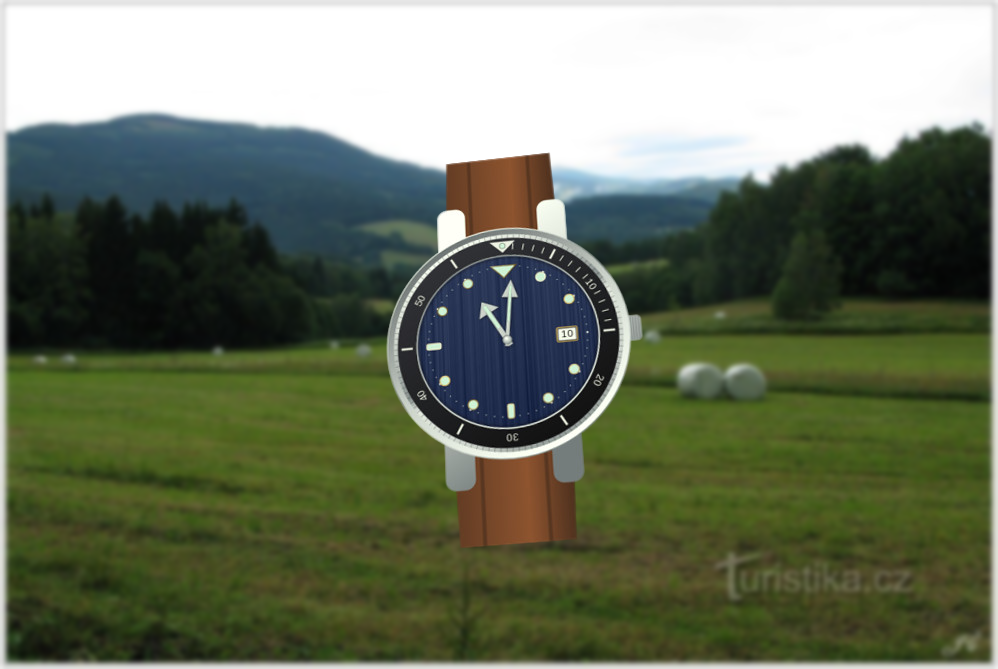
11,01
